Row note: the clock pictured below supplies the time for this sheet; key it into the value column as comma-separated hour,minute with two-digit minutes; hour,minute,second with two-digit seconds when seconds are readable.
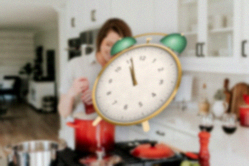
10,56
